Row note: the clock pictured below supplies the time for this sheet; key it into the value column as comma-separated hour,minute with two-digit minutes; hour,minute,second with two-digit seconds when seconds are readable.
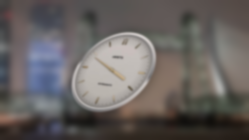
3,49
